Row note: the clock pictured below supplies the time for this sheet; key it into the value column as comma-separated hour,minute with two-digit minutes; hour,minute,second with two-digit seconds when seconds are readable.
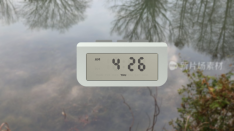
4,26
